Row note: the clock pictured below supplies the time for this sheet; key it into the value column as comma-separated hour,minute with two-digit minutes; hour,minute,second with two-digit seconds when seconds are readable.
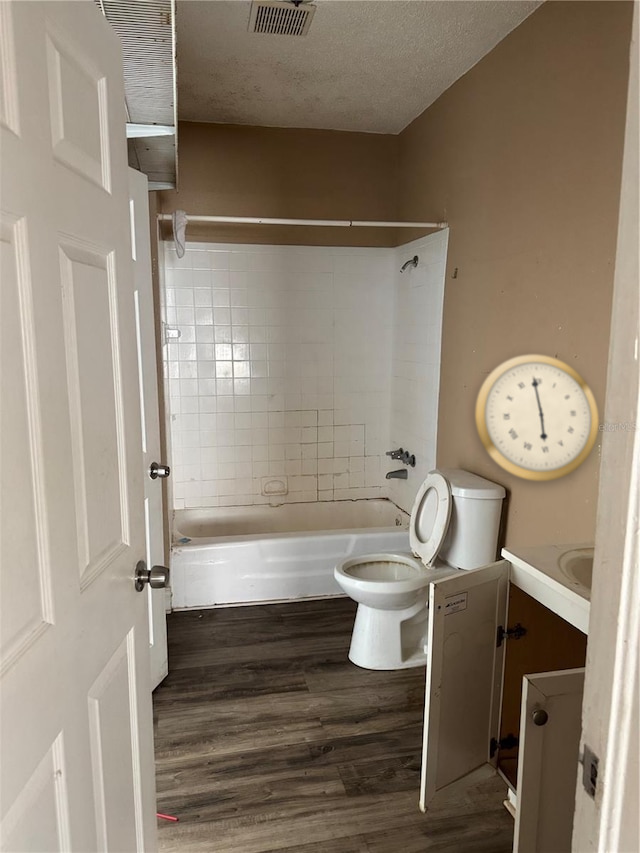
5,59
